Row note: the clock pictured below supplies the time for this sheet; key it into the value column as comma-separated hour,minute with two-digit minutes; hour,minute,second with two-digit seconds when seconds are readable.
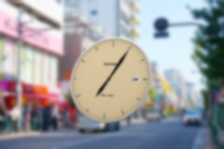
7,05
